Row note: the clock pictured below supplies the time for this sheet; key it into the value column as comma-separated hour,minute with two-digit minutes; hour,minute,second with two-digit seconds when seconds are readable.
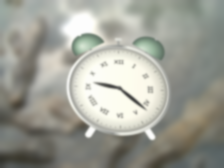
9,22
